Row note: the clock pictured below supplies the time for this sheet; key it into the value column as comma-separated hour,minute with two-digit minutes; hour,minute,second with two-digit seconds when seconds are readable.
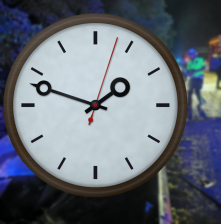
1,48,03
